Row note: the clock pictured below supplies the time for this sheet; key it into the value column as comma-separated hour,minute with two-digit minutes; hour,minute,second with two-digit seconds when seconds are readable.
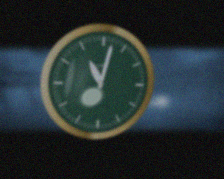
11,02
